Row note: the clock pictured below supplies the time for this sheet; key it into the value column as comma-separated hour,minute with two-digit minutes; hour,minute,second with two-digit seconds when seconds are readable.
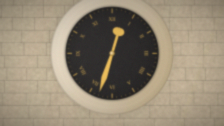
12,33
